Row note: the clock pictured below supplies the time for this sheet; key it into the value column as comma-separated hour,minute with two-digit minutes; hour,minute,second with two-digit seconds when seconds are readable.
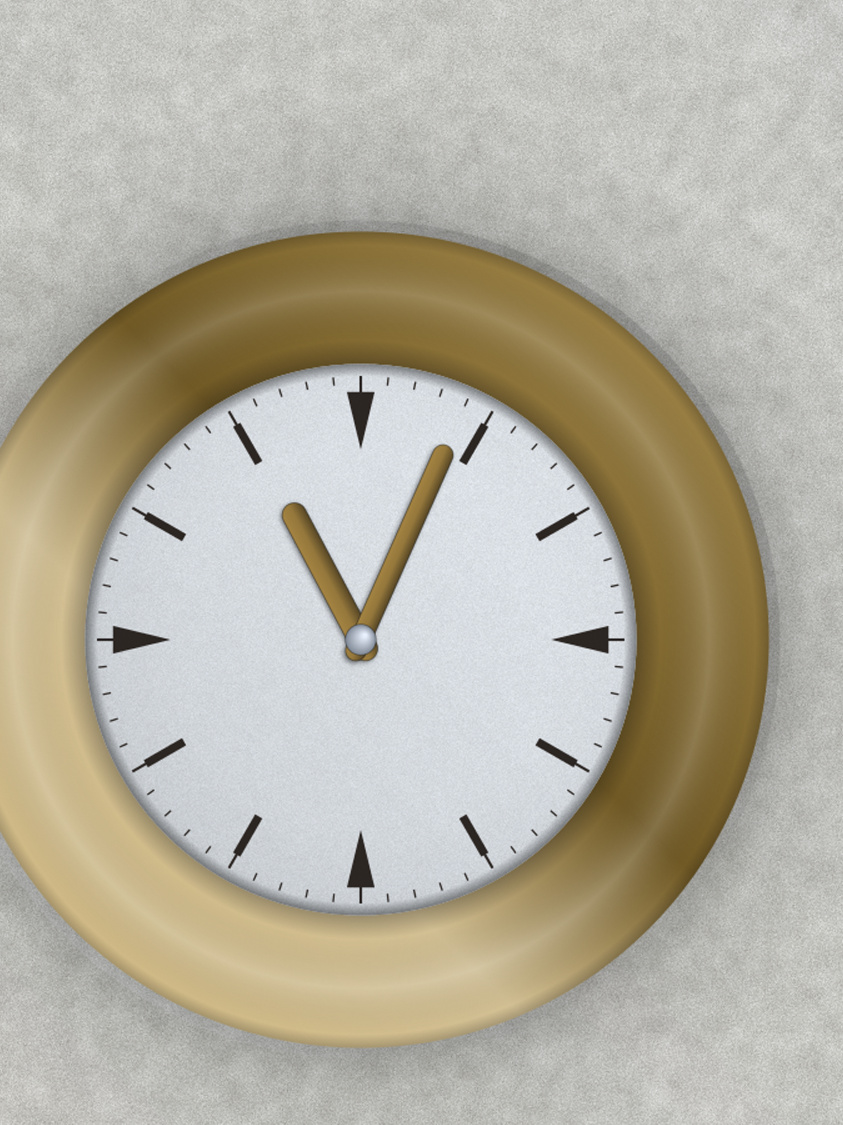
11,04
